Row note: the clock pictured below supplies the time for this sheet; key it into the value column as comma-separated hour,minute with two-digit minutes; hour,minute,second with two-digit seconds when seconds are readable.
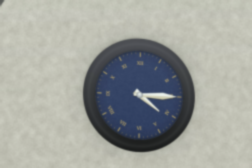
4,15
